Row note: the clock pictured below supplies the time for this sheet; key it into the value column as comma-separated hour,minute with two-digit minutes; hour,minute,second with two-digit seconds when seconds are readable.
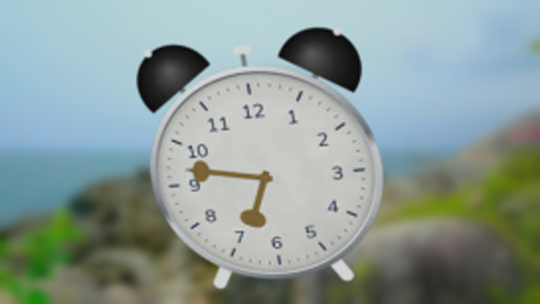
6,47
